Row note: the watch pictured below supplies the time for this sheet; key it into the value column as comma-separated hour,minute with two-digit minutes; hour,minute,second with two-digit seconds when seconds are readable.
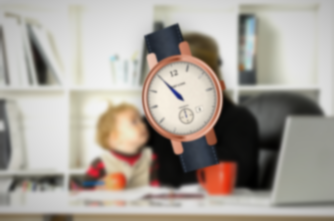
10,55
